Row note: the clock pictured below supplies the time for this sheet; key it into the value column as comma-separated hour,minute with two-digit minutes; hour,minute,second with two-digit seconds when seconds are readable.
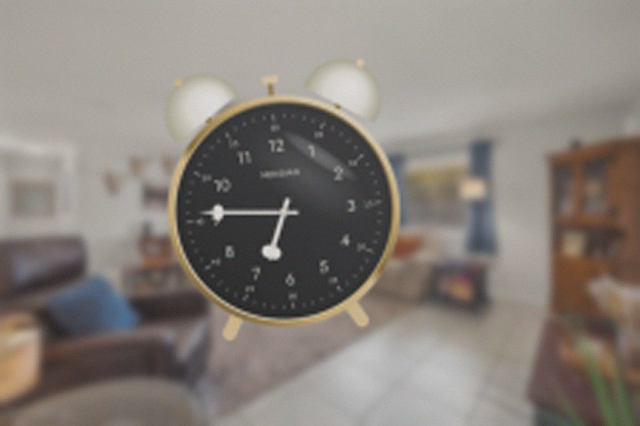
6,46
